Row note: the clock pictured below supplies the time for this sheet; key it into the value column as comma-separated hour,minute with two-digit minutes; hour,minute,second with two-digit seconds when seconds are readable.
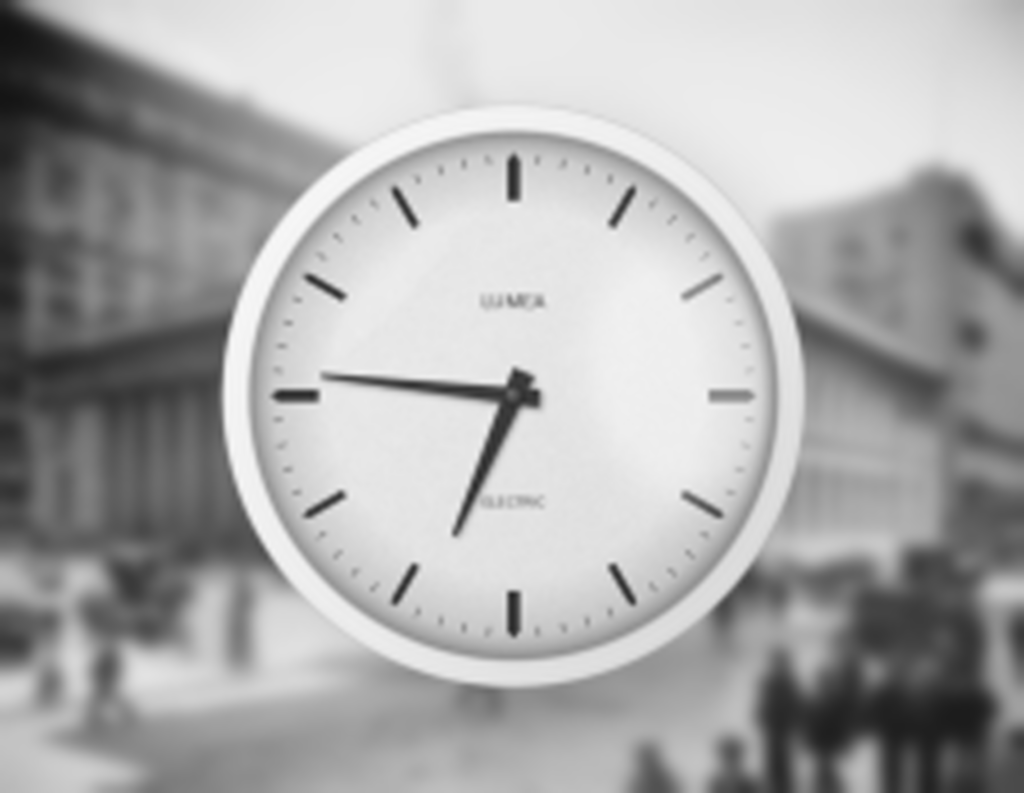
6,46
